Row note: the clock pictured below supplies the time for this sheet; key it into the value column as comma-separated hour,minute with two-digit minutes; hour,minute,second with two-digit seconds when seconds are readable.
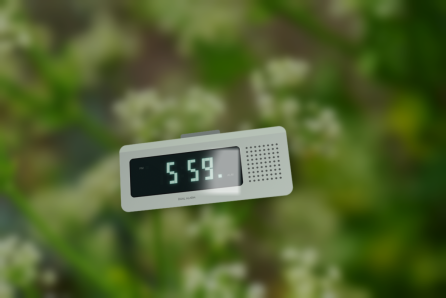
5,59
